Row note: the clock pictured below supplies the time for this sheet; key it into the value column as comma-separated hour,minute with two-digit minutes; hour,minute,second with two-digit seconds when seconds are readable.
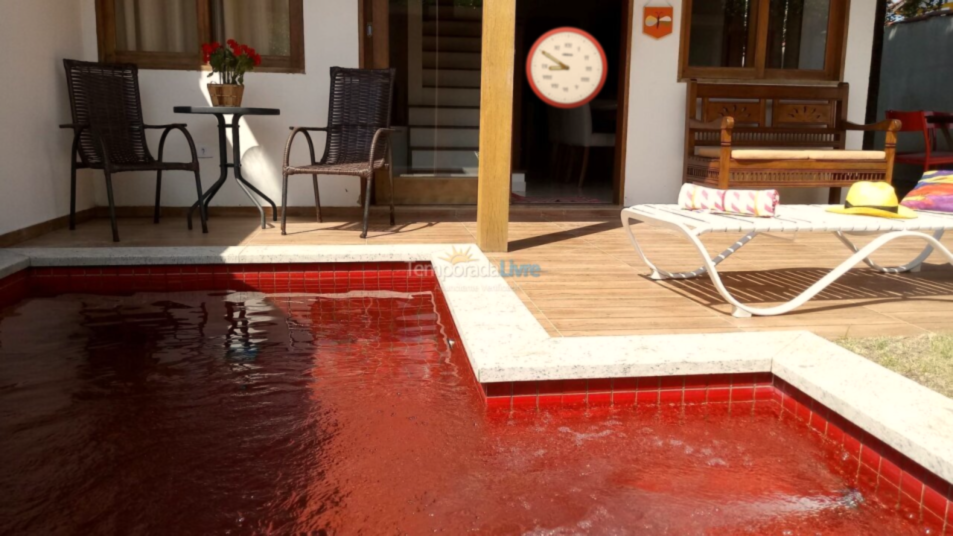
8,50
